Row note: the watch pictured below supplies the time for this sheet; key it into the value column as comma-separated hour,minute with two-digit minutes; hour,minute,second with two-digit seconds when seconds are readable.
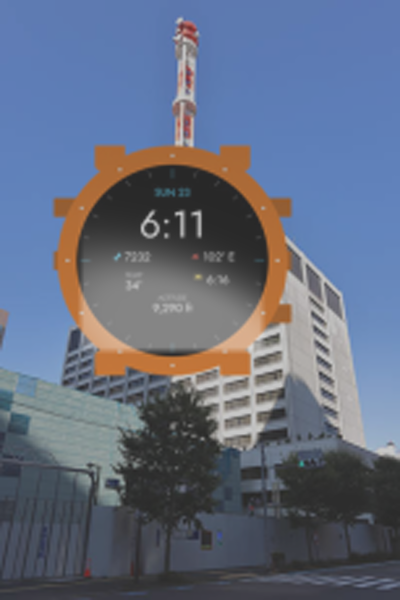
6,11
